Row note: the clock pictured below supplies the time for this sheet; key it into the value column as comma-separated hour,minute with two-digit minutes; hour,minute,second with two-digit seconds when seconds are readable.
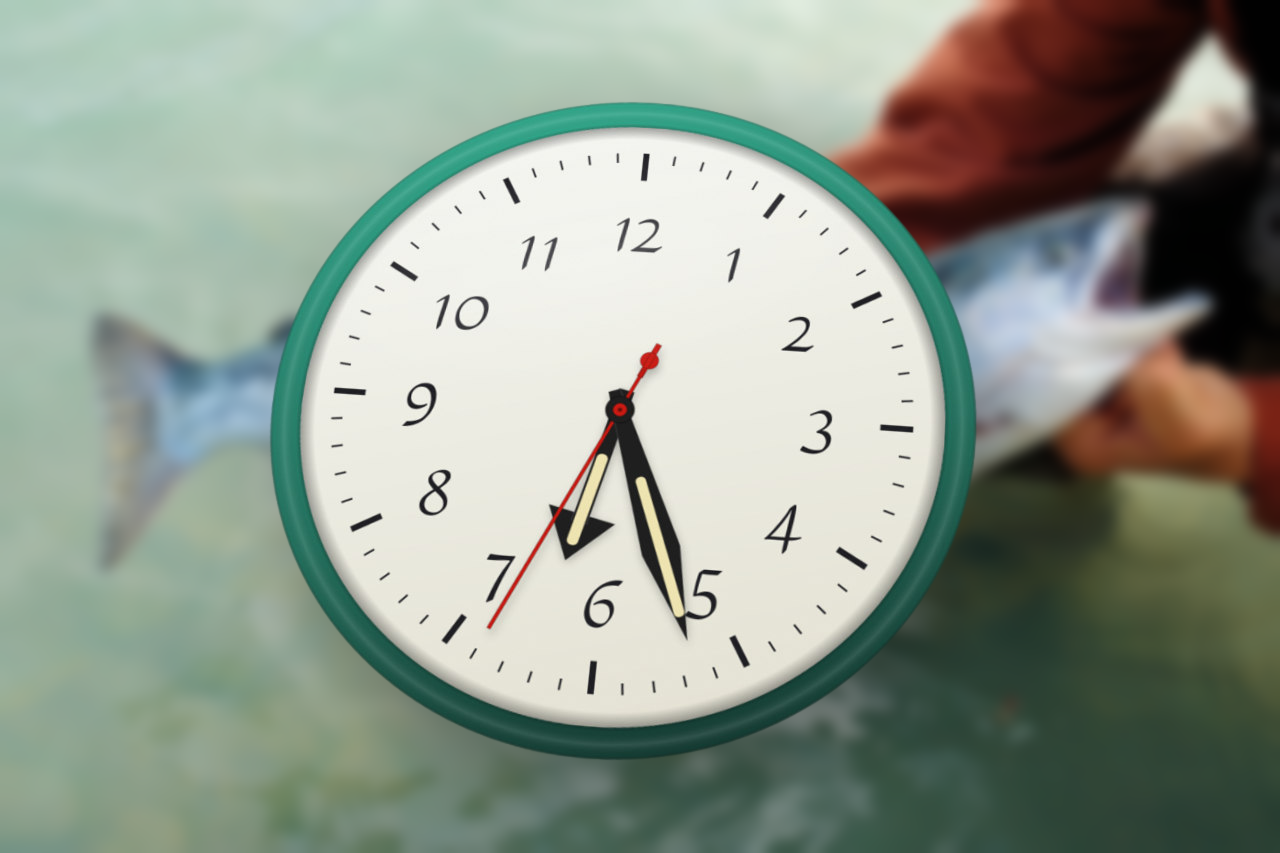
6,26,34
